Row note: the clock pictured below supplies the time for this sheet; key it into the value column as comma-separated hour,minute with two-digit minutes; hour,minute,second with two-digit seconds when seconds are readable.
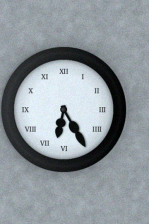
6,25
